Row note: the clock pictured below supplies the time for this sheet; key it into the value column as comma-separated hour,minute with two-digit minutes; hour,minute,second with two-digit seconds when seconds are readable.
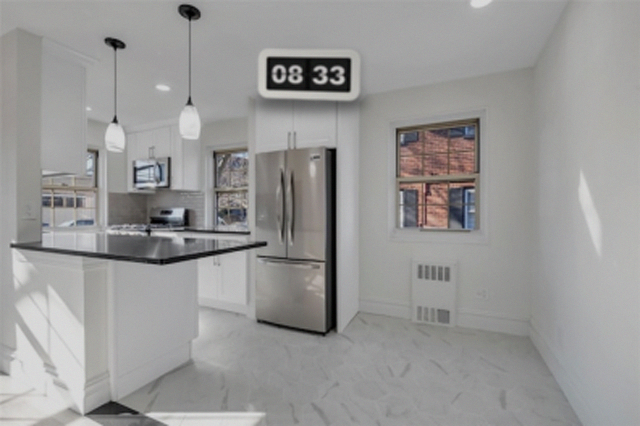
8,33
